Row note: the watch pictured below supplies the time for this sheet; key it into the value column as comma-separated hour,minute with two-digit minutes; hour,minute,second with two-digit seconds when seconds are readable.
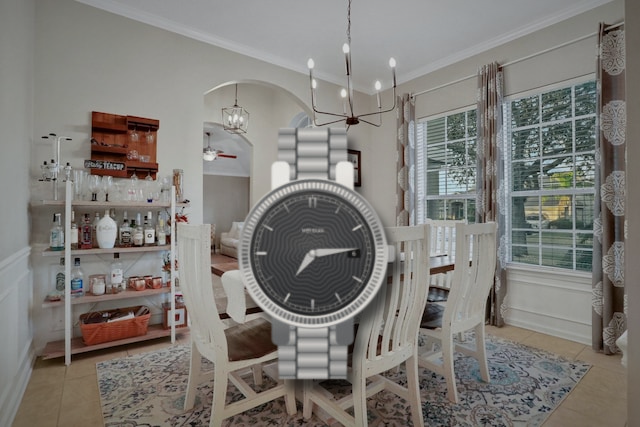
7,14
